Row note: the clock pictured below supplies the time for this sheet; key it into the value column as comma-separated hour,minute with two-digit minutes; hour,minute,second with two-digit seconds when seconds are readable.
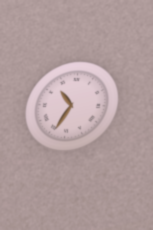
10,34
